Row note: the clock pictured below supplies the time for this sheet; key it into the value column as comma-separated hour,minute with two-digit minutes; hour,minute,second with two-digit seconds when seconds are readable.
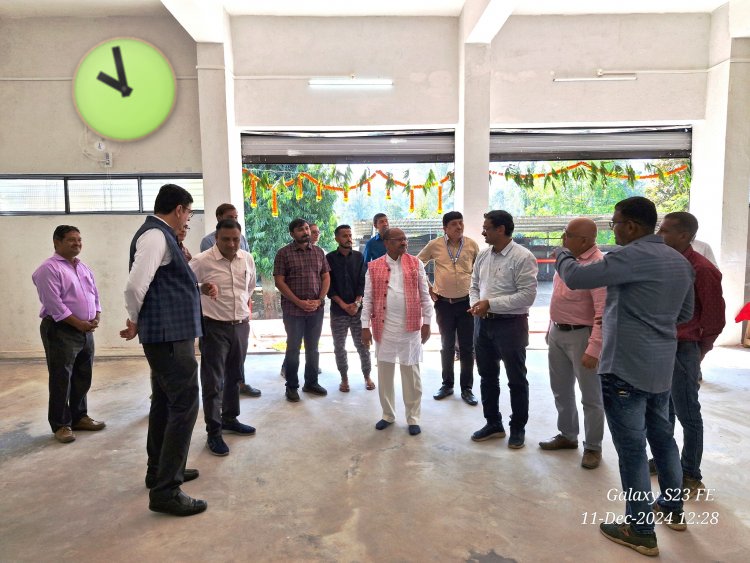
9,58
